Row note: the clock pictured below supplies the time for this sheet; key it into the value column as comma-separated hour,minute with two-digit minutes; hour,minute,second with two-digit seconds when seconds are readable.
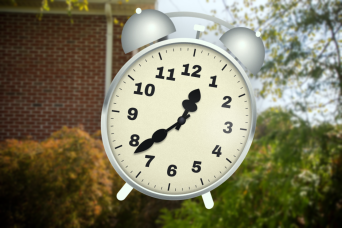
12,38
